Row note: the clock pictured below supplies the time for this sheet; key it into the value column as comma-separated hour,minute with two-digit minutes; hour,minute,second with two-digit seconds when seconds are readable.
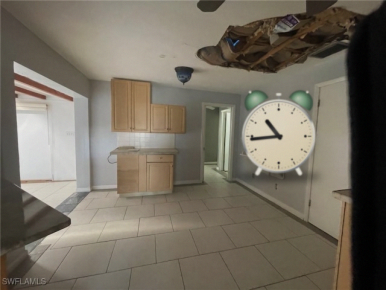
10,44
